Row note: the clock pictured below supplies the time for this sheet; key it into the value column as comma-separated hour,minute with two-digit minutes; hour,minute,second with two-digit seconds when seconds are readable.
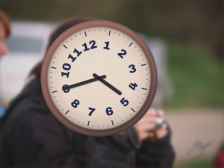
4,45
